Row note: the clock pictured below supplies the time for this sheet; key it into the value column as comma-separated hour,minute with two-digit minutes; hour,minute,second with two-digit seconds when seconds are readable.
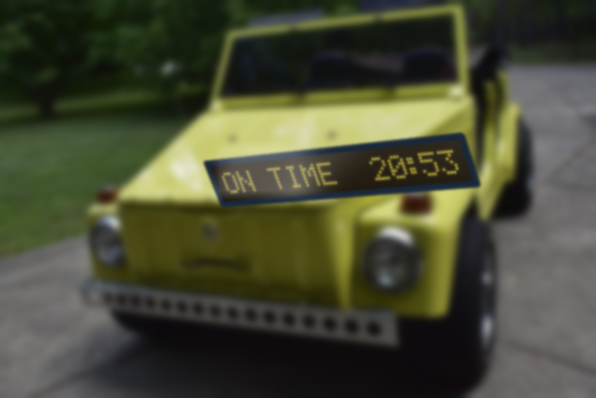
20,53
